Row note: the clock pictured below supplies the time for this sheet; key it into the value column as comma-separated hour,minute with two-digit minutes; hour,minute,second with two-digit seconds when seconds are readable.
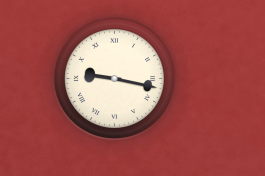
9,17
